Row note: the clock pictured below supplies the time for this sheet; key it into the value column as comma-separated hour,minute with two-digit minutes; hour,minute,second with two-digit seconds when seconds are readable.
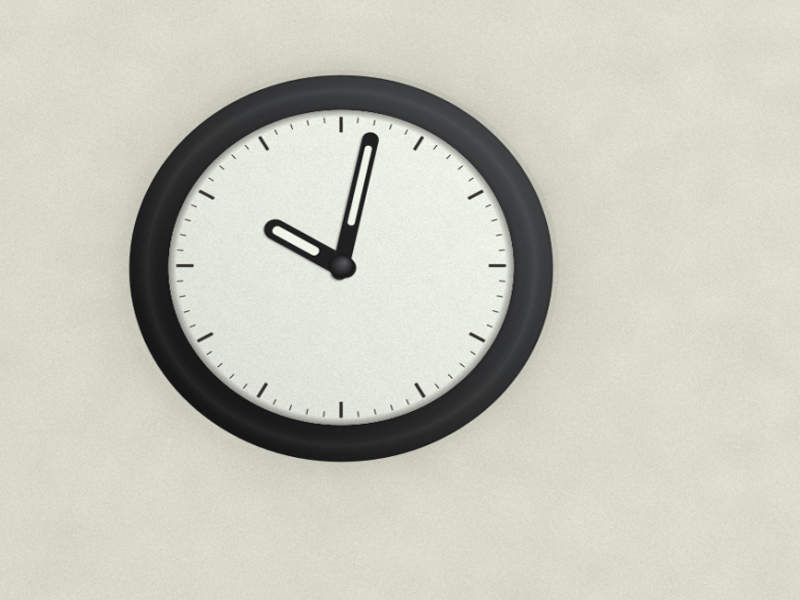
10,02
